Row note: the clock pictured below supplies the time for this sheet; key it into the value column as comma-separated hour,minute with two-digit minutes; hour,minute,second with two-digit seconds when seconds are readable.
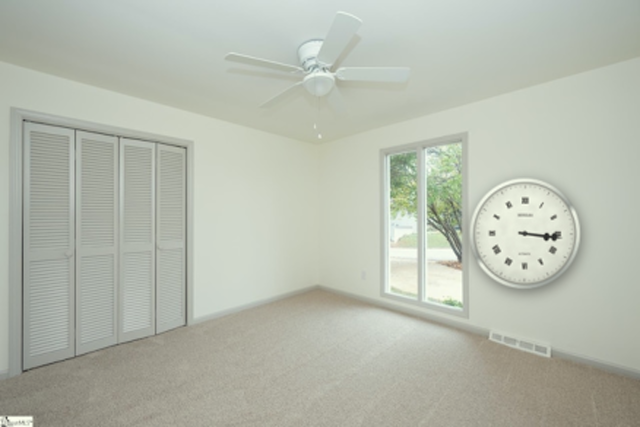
3,16
